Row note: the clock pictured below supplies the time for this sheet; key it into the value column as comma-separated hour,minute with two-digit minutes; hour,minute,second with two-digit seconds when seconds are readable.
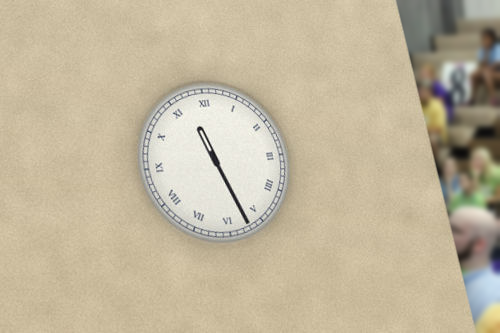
11,27
